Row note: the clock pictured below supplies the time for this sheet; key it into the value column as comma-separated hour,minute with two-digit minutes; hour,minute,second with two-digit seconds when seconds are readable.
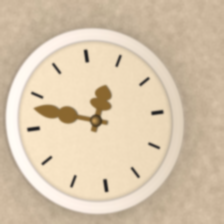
12,48
